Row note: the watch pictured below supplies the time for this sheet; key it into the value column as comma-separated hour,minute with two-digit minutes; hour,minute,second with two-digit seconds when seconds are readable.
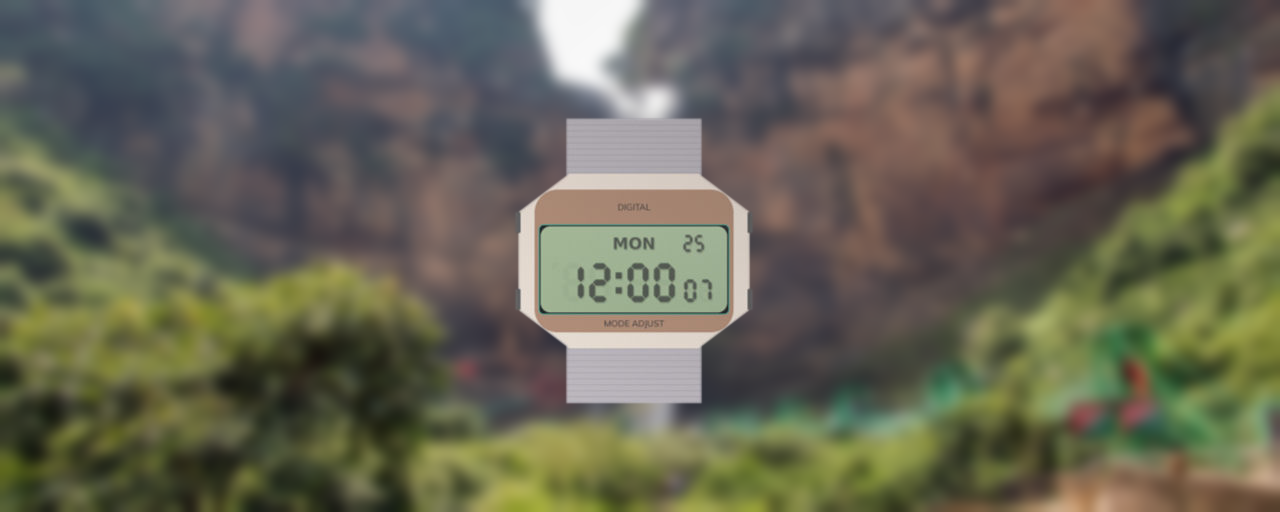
12,00,07
